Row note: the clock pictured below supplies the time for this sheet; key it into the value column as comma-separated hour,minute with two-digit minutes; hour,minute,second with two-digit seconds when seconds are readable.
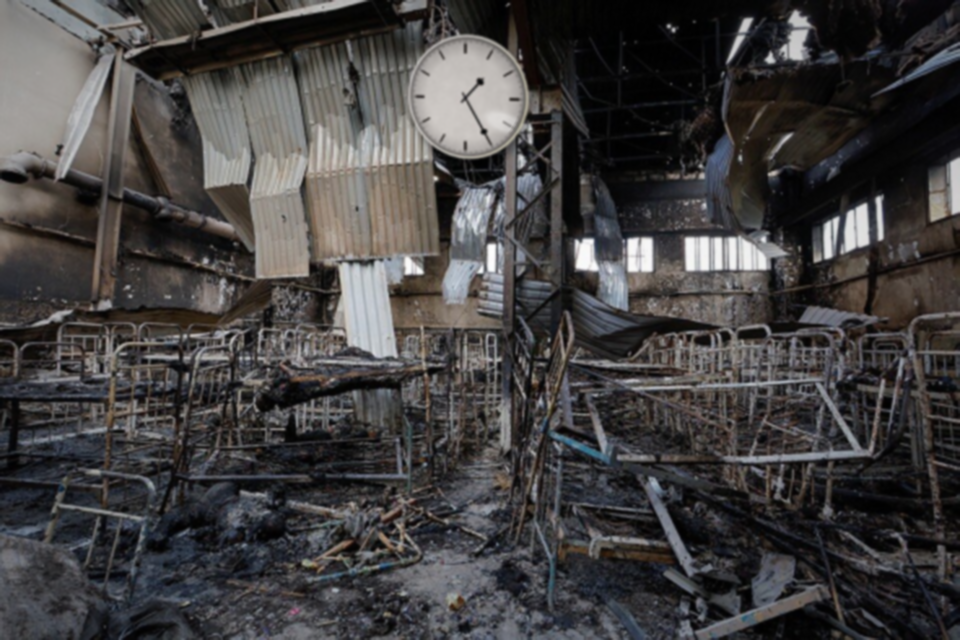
1,25
